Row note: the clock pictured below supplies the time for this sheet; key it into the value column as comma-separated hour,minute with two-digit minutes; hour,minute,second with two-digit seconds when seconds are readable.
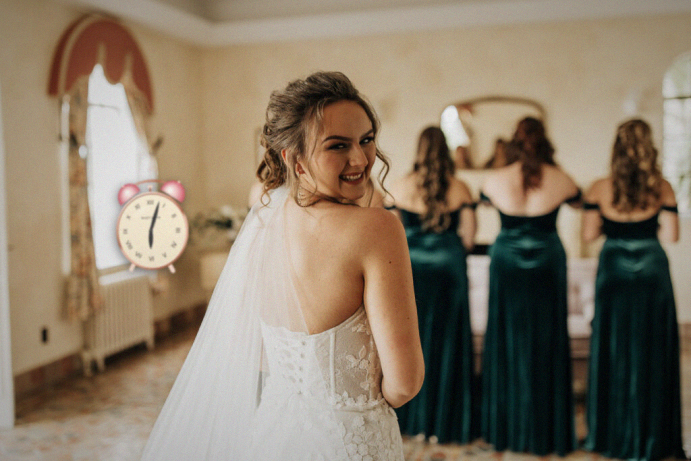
6,03
